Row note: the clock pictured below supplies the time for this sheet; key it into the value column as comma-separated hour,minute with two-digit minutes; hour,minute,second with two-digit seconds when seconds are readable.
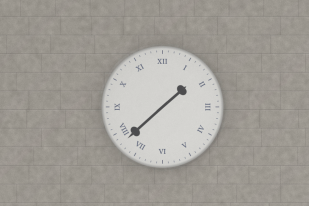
1,38
